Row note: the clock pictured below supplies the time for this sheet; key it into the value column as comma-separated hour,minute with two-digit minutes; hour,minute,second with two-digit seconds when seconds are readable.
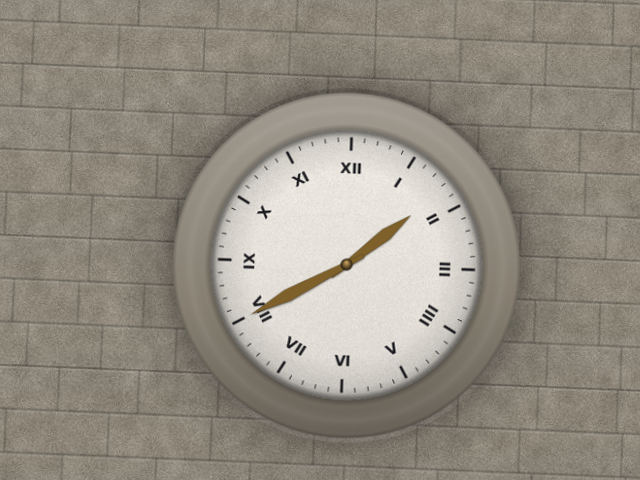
1,40
